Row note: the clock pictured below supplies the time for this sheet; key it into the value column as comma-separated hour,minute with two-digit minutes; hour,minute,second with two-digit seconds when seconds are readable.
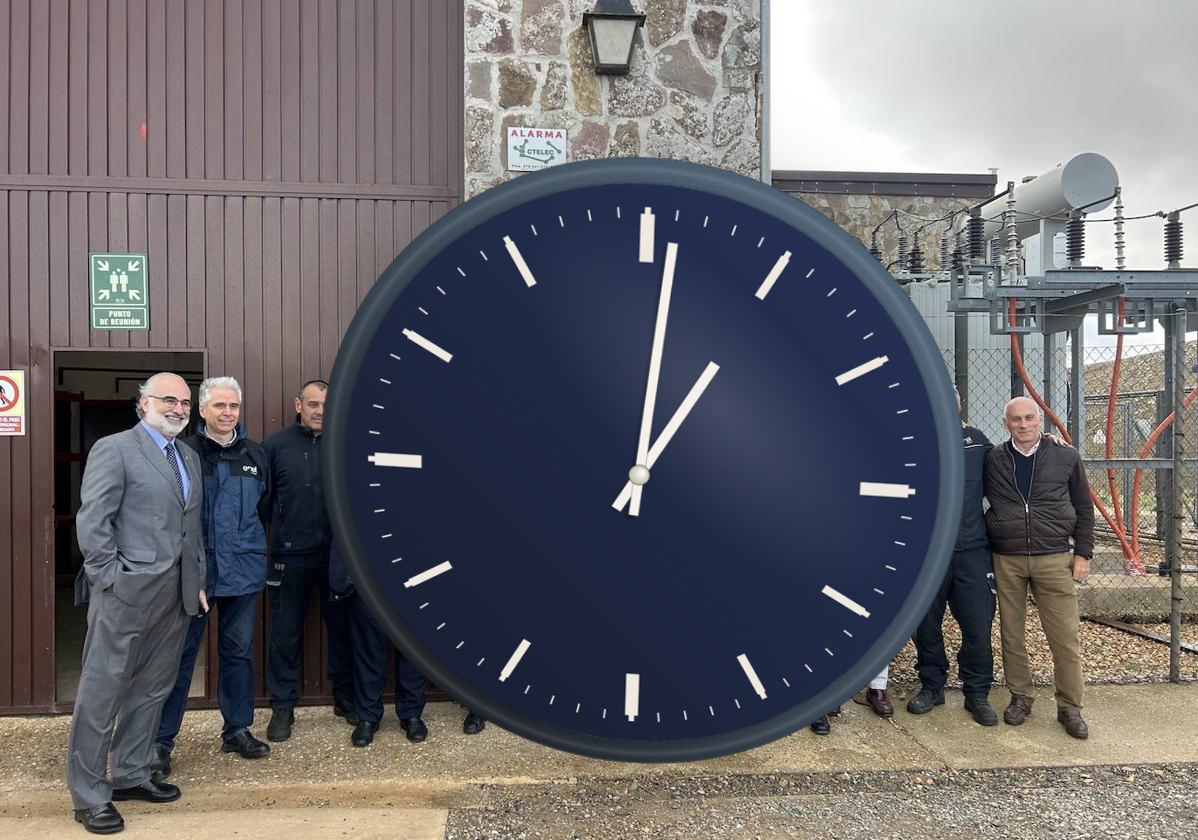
1,01
